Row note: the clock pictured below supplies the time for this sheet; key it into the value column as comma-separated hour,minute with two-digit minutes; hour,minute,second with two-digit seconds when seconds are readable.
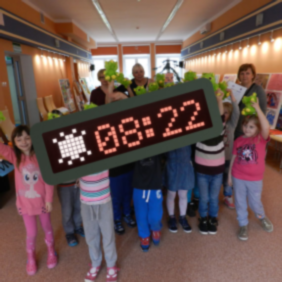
8,22
